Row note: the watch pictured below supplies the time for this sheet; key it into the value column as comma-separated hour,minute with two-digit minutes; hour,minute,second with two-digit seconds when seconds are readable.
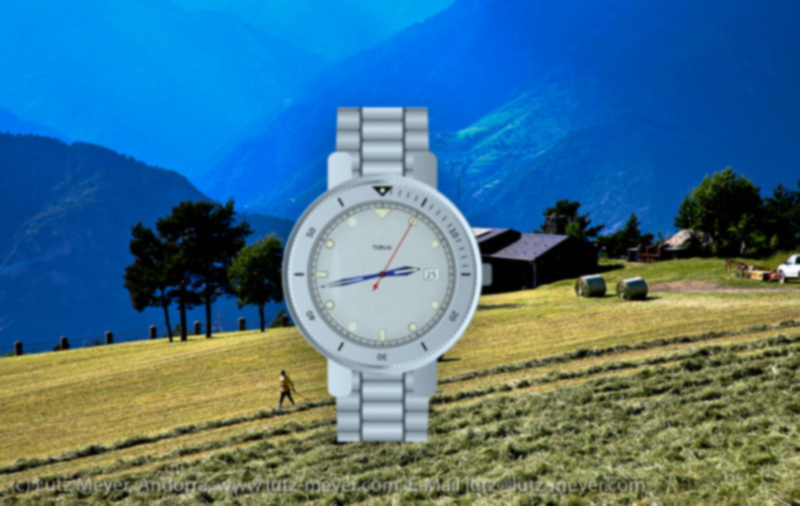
2,43,05
